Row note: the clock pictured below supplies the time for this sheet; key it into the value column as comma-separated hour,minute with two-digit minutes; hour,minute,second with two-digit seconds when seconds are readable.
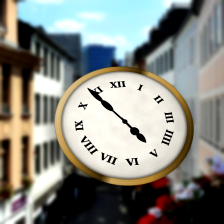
4,54
